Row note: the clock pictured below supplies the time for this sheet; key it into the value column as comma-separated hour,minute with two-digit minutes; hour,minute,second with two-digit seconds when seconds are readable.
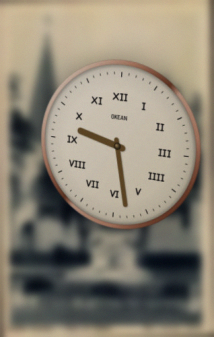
9,28
